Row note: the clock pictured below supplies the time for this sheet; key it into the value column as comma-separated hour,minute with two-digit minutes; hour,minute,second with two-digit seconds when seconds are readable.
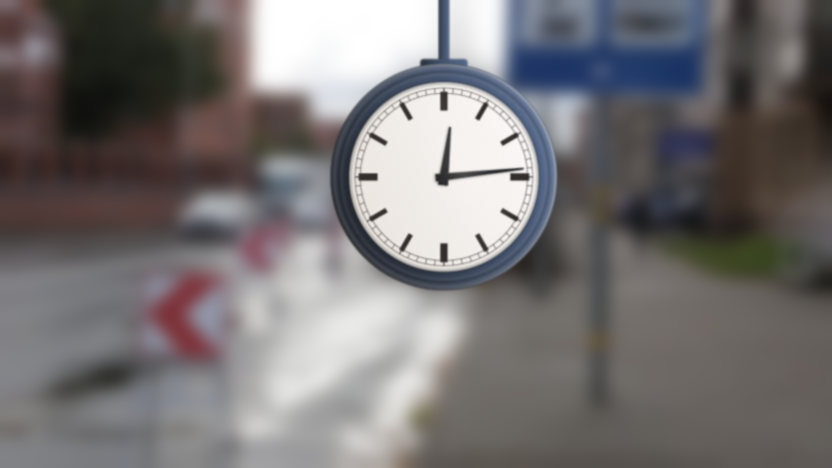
12,14
